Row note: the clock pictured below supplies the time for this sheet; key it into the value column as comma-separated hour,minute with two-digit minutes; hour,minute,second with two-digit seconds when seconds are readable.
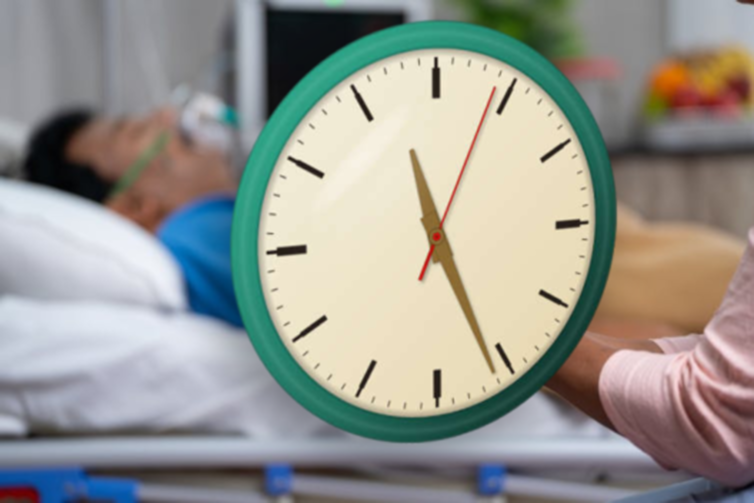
11,26,04
